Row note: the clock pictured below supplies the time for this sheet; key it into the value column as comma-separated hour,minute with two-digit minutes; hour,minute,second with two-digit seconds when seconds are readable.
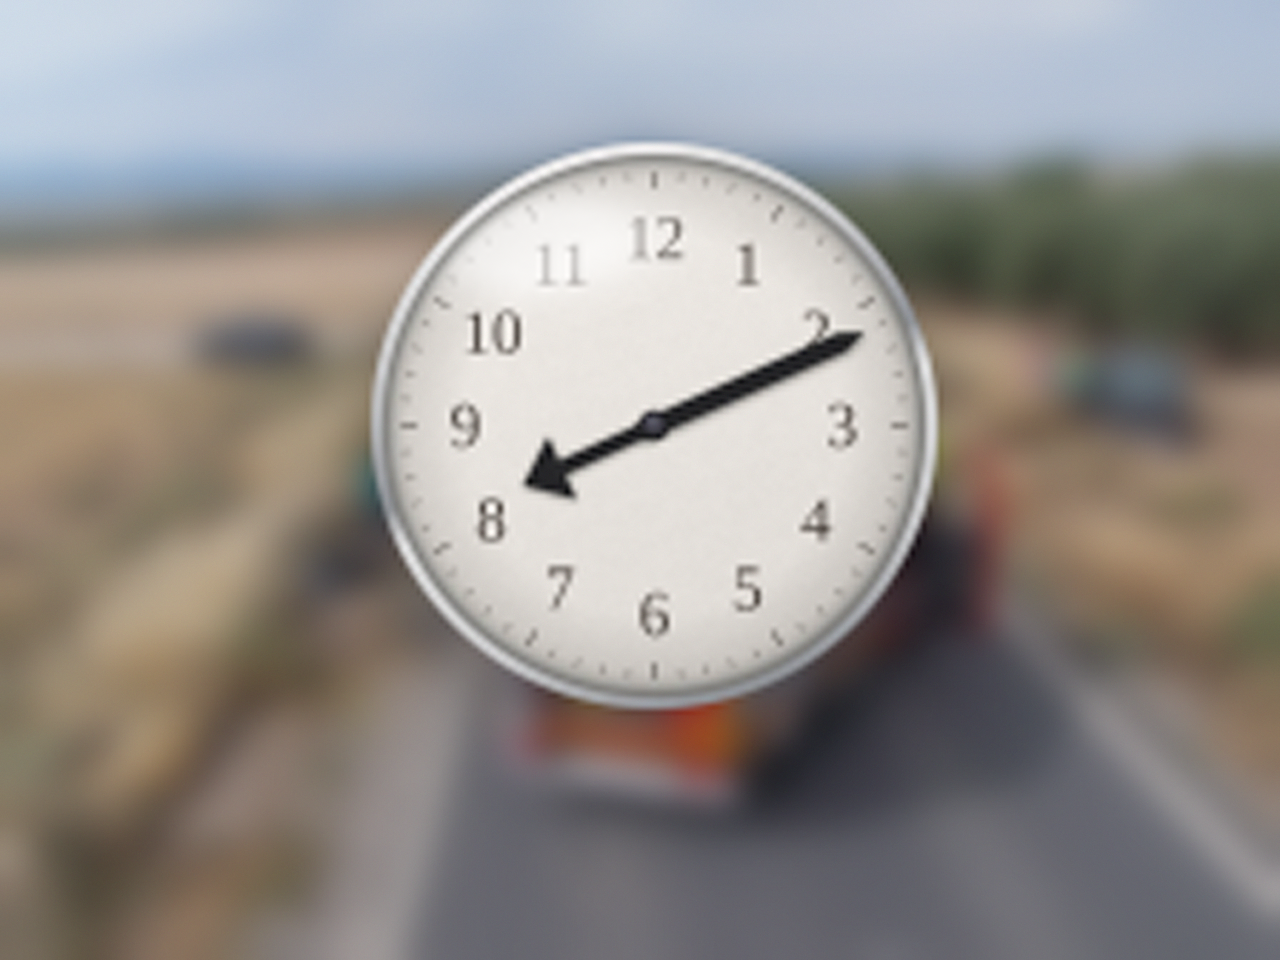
8,11
